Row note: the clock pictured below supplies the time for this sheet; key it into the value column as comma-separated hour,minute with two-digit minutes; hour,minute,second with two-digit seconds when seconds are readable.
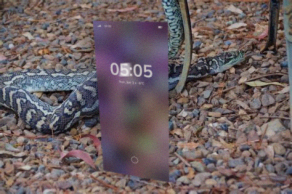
5,05
